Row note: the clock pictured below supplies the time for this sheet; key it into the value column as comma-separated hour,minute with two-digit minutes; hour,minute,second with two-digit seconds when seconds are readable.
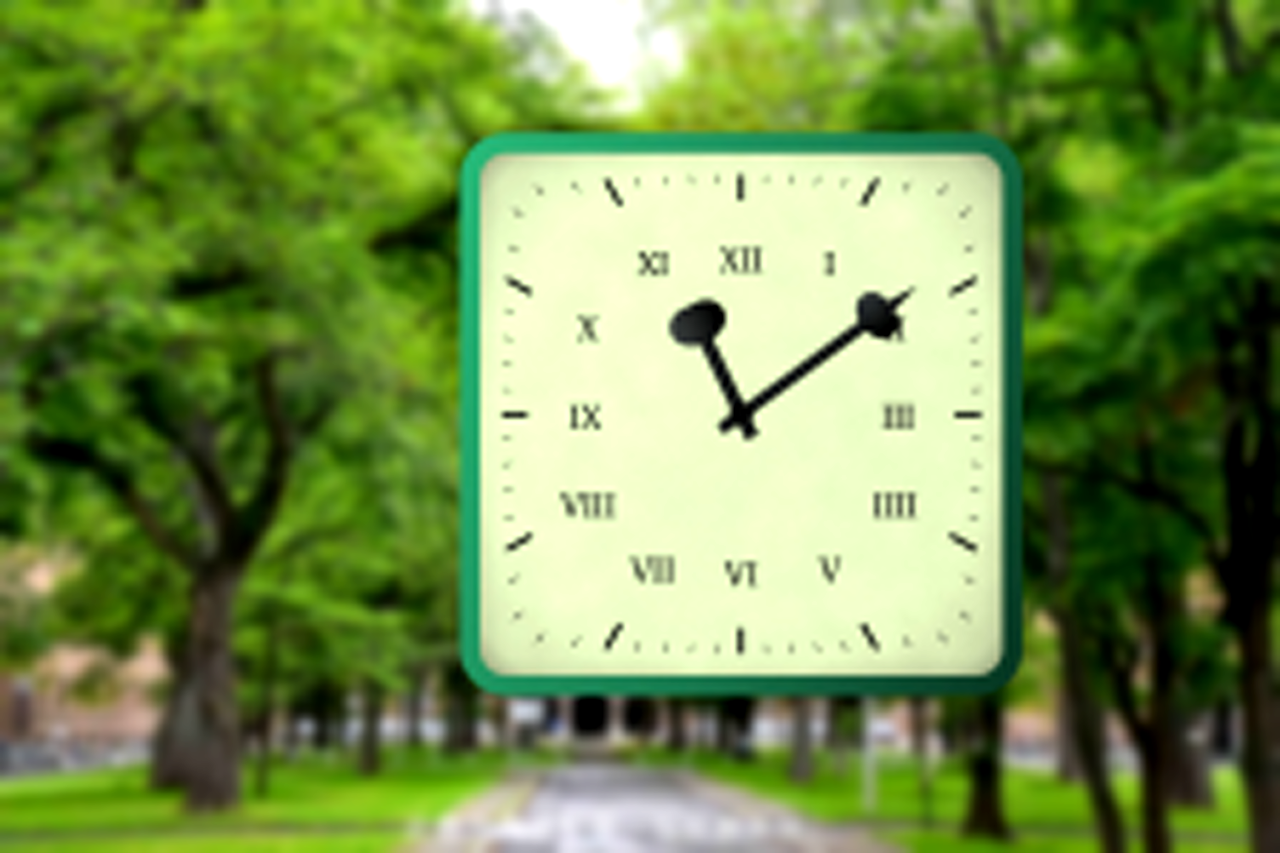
11,09
